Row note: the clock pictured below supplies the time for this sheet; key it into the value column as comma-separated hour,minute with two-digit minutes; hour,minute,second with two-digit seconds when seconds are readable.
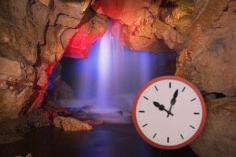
10,03
